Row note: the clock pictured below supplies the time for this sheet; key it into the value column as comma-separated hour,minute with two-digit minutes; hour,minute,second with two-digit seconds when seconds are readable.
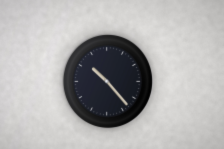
10,23
